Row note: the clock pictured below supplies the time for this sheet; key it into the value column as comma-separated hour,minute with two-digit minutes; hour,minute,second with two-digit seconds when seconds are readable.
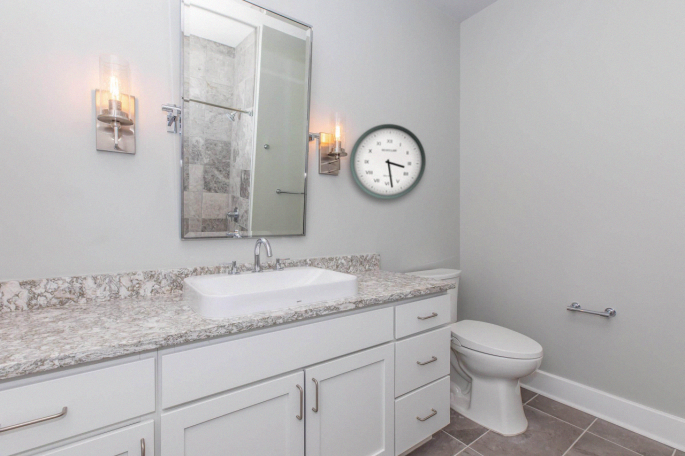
3,28
